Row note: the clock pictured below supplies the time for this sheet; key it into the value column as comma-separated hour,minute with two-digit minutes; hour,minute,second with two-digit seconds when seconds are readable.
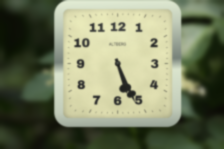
5,26
